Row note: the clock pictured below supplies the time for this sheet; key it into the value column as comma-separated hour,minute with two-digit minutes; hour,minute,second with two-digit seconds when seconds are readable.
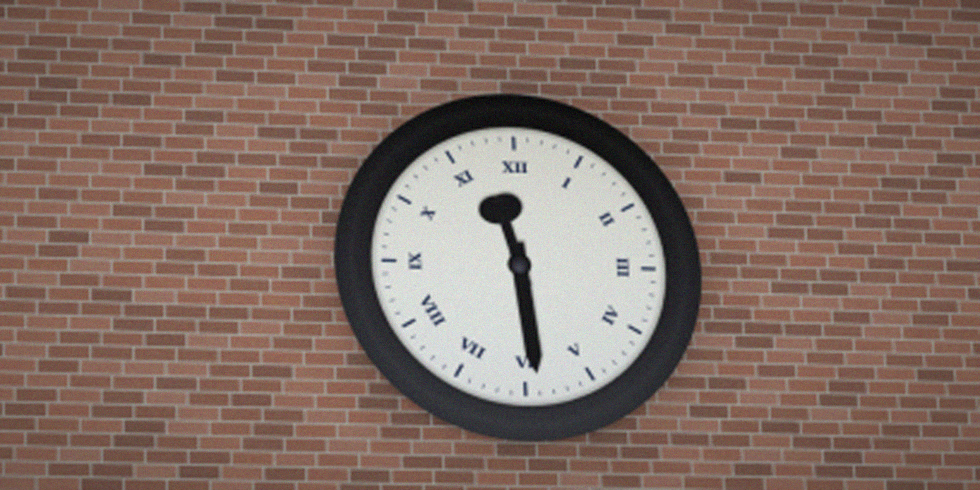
11,29
